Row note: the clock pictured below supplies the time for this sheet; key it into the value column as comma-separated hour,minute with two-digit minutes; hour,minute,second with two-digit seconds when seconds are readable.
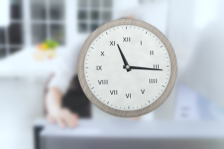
11,16
